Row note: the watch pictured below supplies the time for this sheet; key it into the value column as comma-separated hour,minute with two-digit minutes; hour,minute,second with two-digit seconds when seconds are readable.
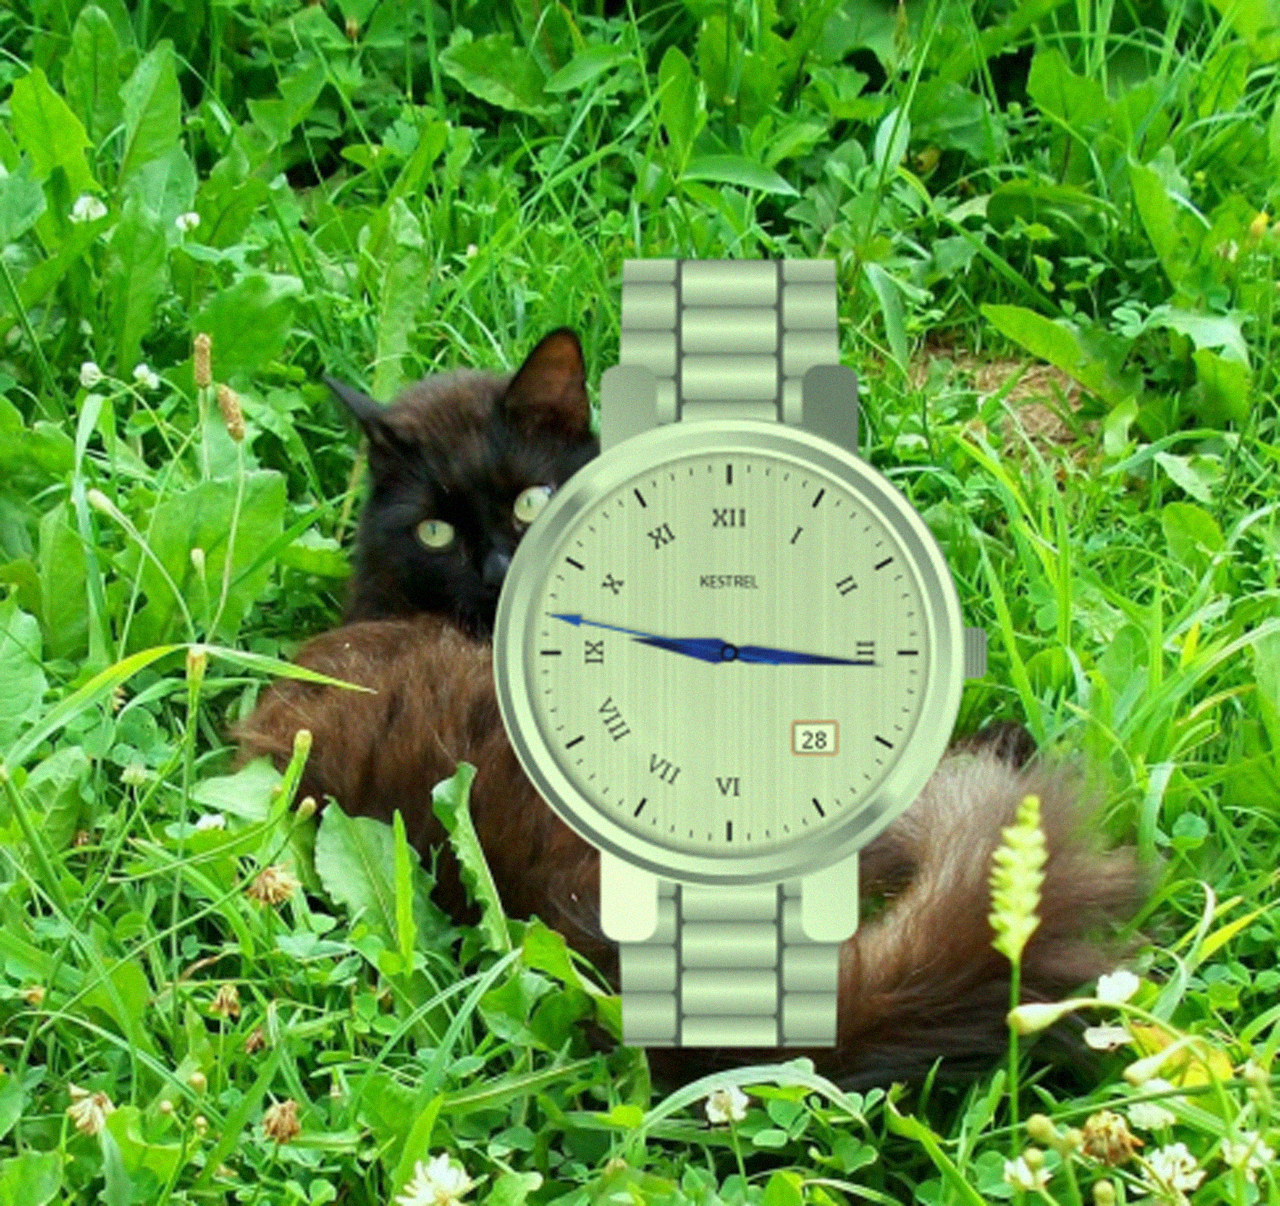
9,15,47
